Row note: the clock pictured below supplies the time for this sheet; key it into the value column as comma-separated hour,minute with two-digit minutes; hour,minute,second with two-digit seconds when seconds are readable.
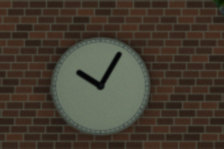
10,05
